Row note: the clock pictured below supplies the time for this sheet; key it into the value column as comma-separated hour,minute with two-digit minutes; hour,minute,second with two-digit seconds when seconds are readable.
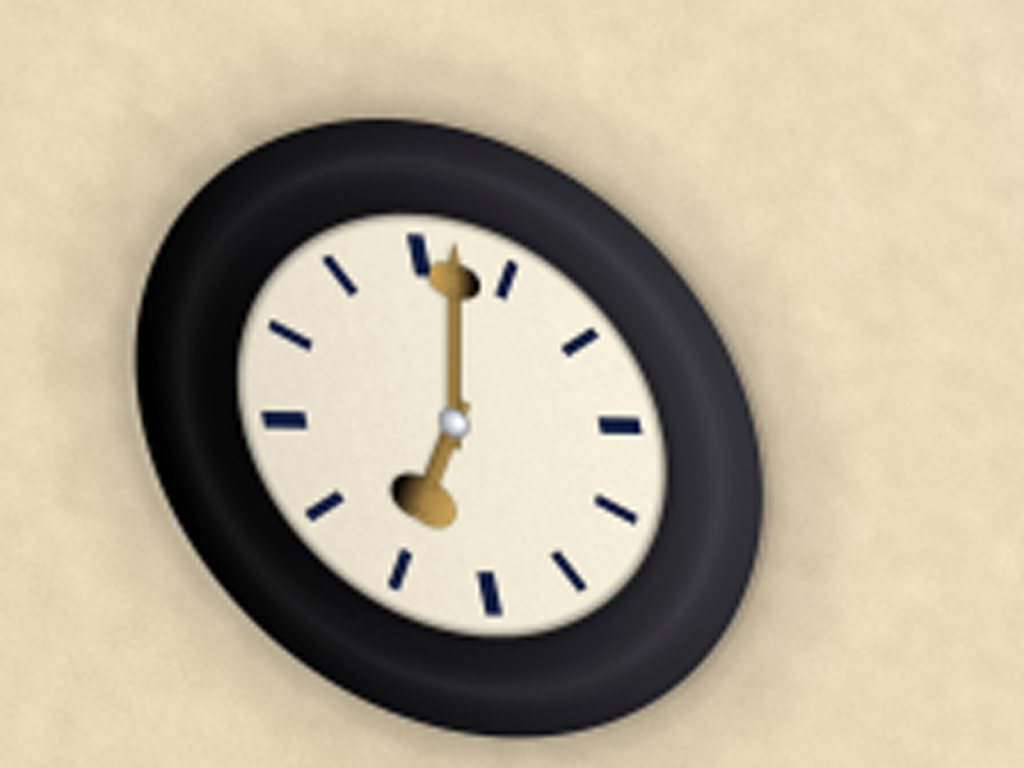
7,02
